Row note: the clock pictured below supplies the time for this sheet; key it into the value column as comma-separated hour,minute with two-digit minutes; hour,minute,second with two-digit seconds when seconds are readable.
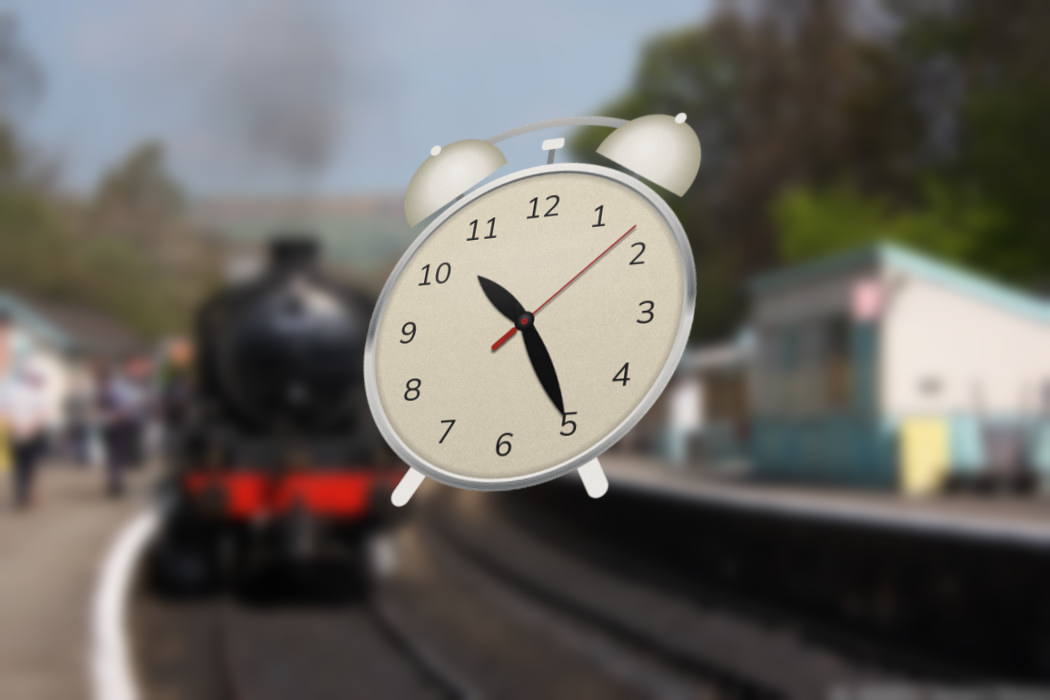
10,25,08
